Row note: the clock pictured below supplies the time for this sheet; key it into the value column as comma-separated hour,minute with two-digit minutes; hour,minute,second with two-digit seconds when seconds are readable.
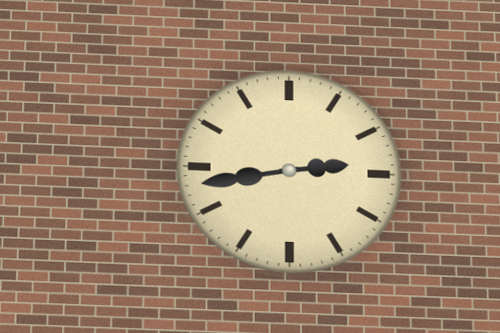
2,43
